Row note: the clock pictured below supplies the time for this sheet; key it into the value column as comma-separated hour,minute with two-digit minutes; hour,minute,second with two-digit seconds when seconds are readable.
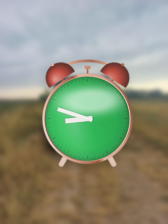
8,48
